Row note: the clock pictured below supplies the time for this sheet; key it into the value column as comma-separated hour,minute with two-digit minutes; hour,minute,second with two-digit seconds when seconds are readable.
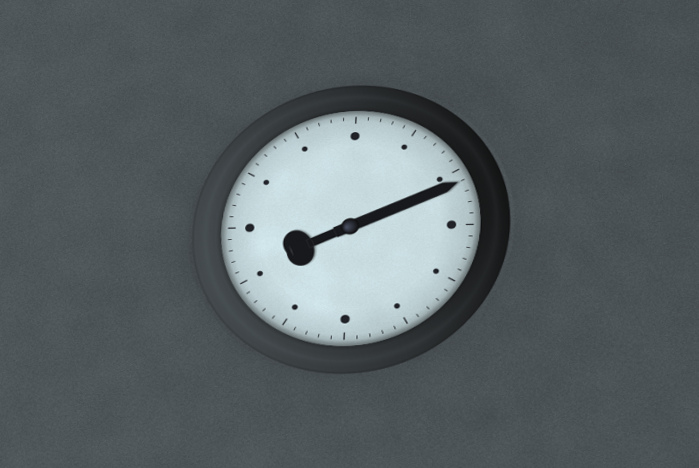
8,11
